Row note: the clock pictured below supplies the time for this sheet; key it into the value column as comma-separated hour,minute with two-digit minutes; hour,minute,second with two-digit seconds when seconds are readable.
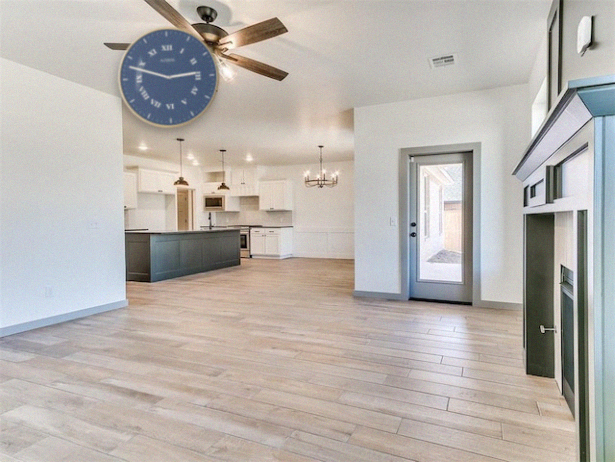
2,48
